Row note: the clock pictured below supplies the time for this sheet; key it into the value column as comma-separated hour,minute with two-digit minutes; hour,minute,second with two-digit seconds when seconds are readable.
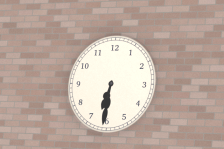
6,31
